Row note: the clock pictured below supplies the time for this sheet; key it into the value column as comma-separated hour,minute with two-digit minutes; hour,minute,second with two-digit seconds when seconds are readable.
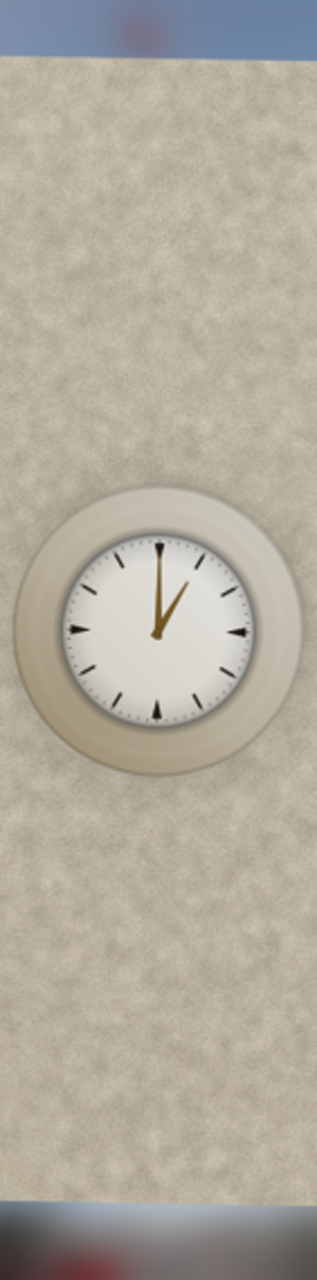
1,00
